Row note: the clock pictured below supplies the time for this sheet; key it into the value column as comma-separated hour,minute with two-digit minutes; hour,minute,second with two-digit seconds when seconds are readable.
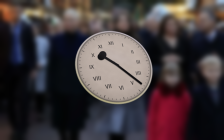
10,23
